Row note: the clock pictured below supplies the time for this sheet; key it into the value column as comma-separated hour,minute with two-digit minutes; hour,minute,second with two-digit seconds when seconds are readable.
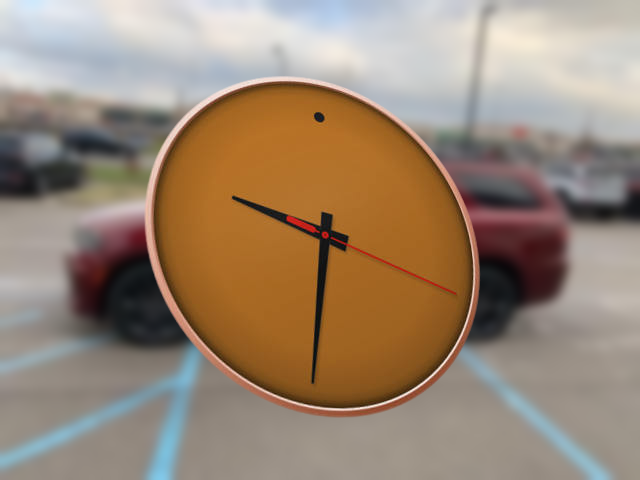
9,31,18
